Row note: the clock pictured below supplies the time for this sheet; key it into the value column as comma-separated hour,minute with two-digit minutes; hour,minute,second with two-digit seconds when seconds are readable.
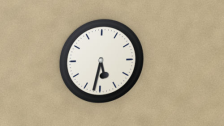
5,32
